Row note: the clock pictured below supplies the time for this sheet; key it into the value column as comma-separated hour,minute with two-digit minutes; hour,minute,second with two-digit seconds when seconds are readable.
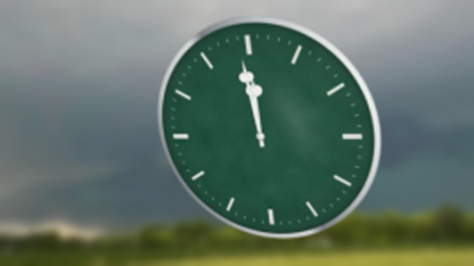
11,59
